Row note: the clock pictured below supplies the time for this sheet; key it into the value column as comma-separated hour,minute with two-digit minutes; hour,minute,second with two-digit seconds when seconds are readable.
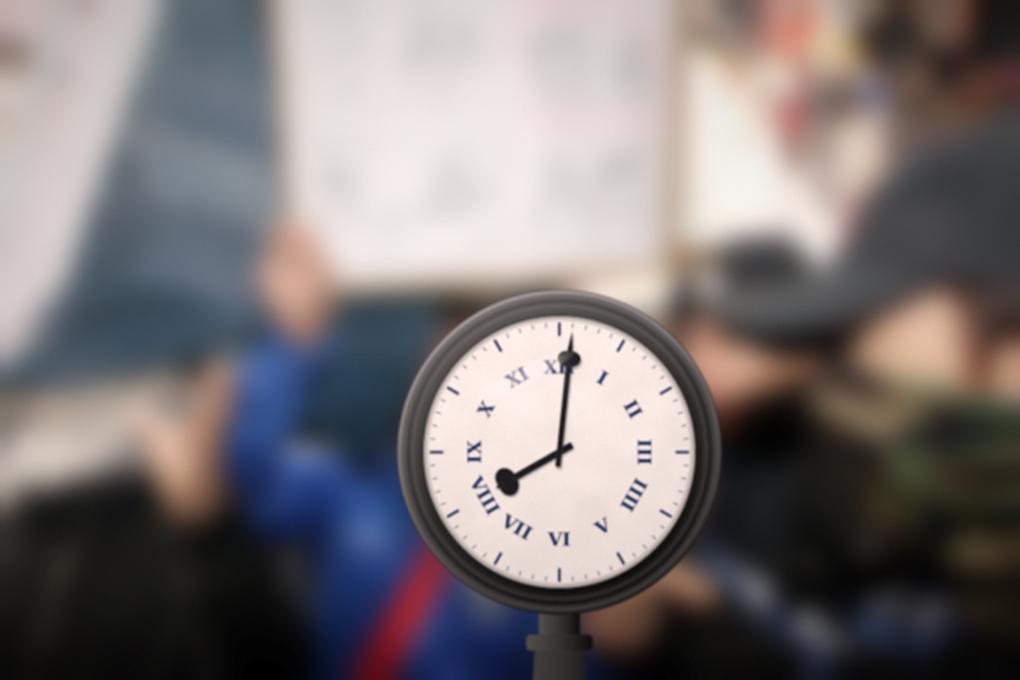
8,01
